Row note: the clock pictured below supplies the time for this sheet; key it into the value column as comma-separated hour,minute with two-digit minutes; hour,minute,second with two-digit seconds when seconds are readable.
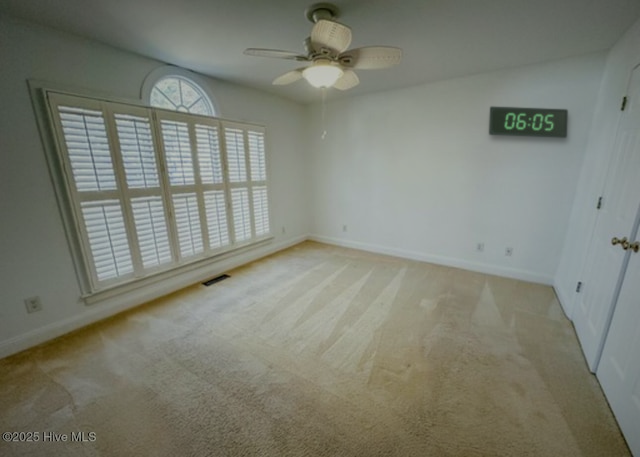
6,05
